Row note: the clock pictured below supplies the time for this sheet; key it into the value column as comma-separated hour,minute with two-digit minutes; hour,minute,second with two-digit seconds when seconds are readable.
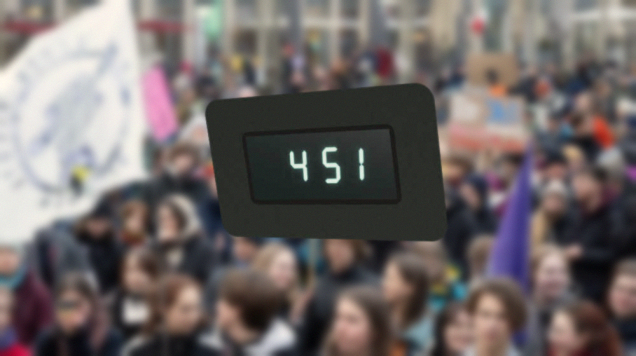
4,51
